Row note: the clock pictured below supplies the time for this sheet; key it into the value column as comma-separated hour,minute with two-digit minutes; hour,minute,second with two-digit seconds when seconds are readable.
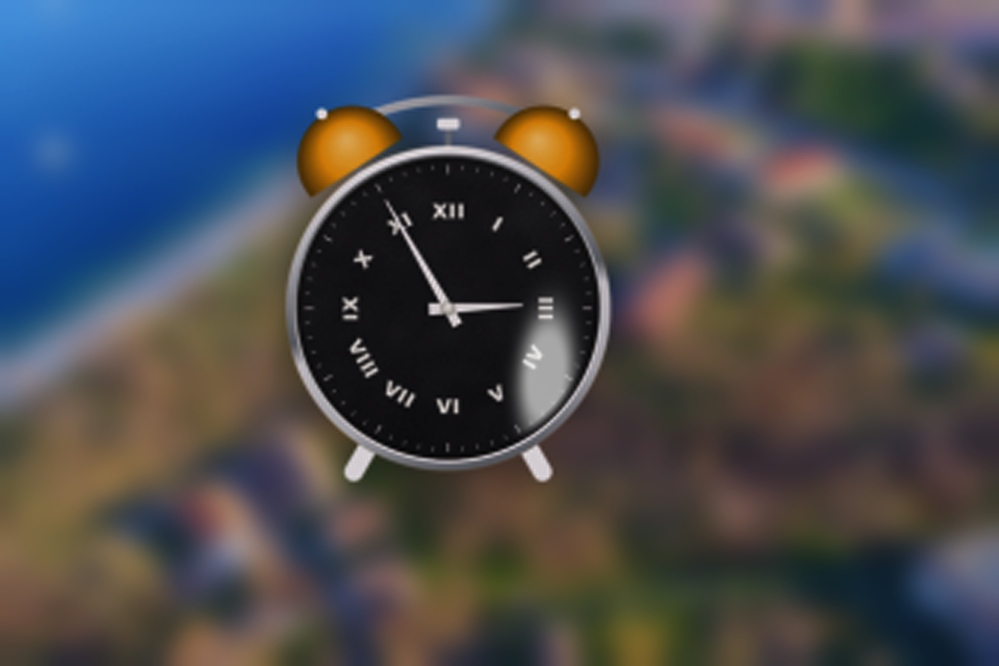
2,55
